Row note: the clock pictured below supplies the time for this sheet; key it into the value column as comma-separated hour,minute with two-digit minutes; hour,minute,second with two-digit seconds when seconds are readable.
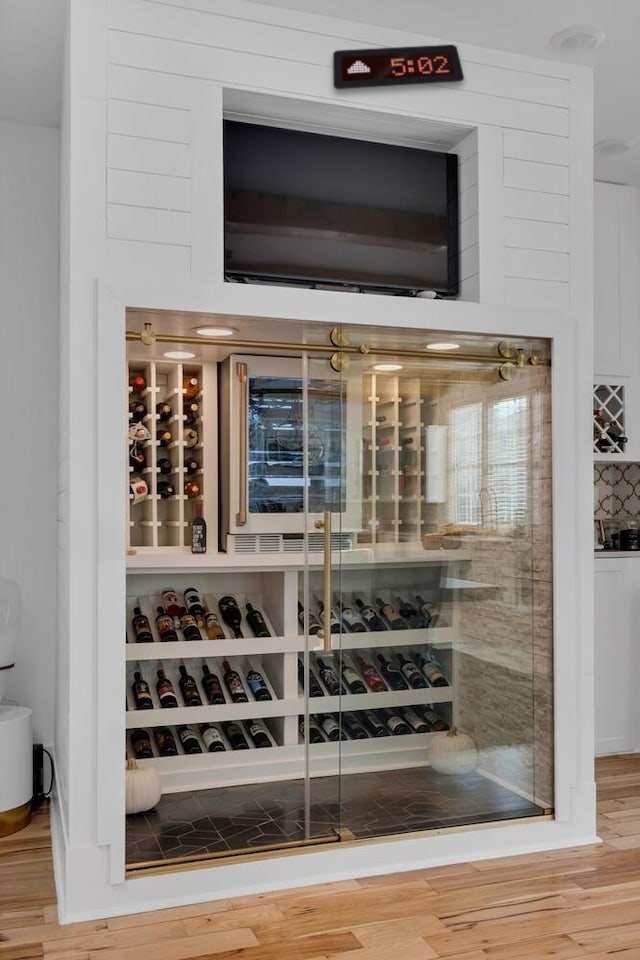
5,02
